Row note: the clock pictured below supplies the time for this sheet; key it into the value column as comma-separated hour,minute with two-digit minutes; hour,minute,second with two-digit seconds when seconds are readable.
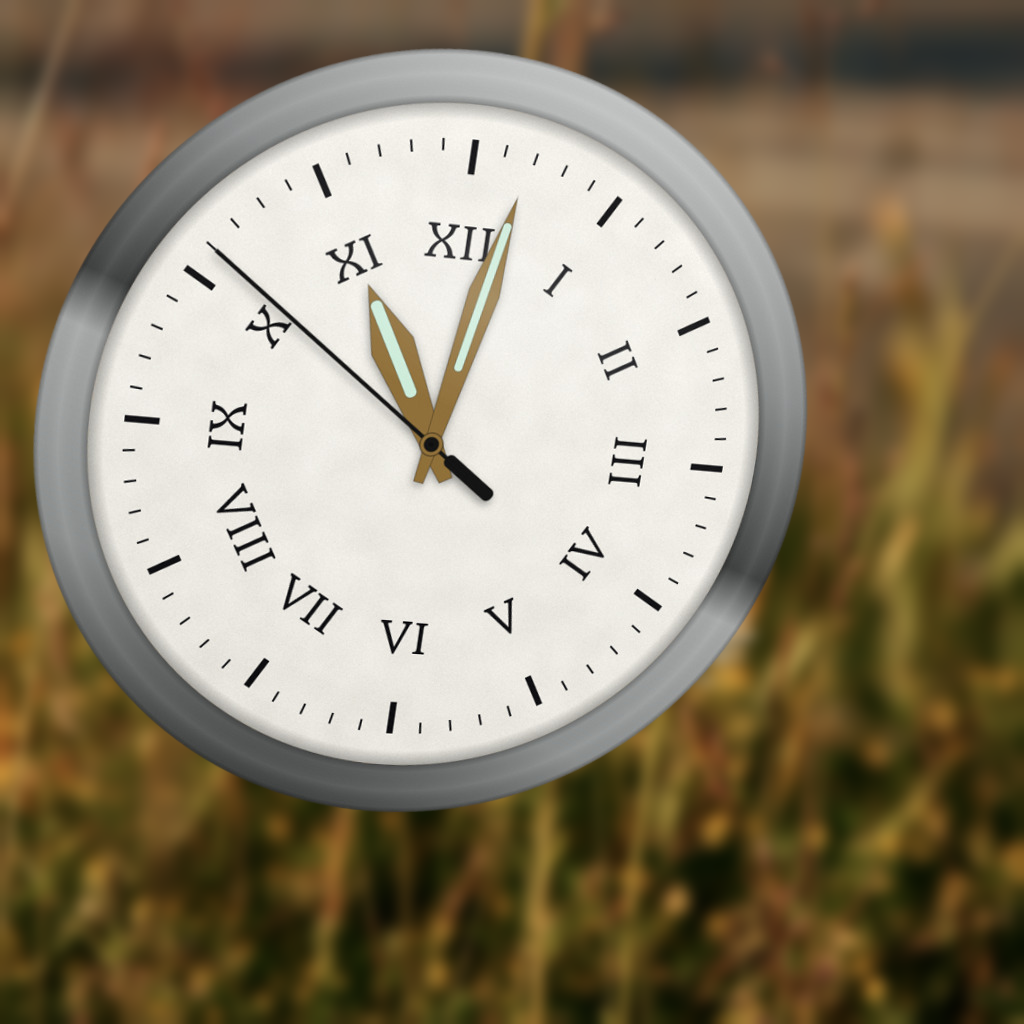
11,01,51
